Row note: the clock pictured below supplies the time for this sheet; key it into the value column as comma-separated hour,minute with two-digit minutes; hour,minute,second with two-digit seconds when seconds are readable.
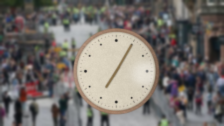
7,05
